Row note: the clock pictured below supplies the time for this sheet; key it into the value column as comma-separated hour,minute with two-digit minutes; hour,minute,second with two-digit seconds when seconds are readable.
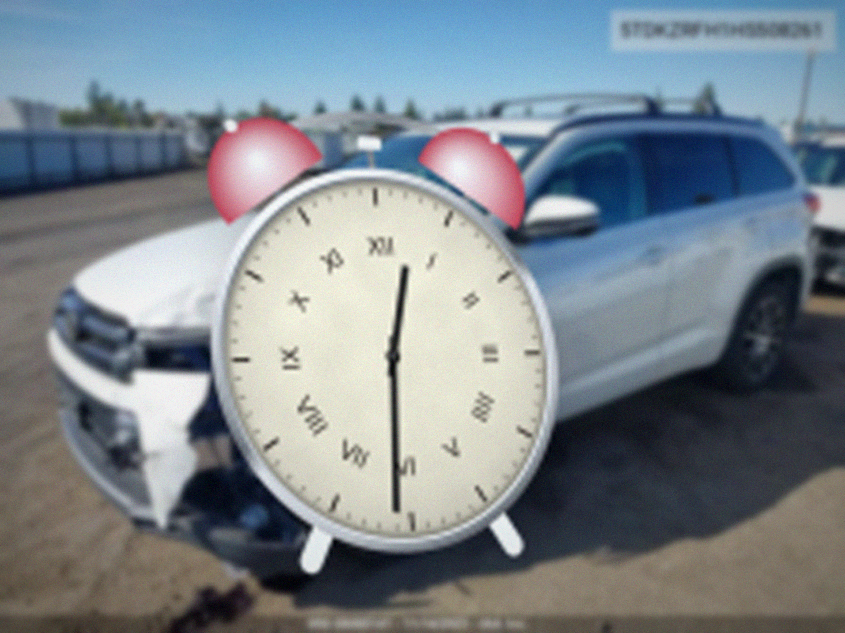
12,31
